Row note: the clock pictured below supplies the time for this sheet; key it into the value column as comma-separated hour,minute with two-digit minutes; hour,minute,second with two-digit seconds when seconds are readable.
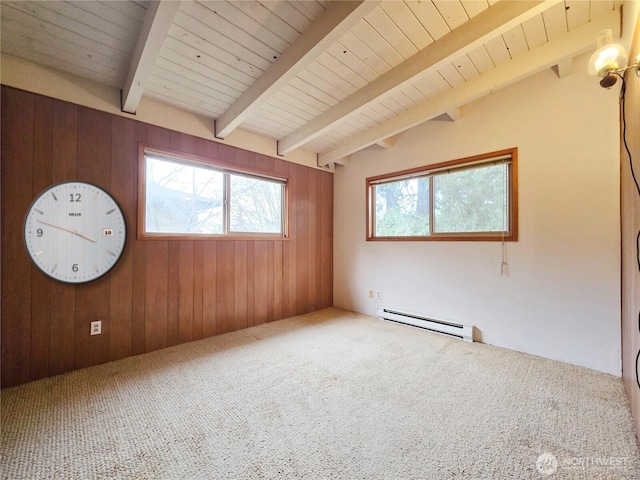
3,48
